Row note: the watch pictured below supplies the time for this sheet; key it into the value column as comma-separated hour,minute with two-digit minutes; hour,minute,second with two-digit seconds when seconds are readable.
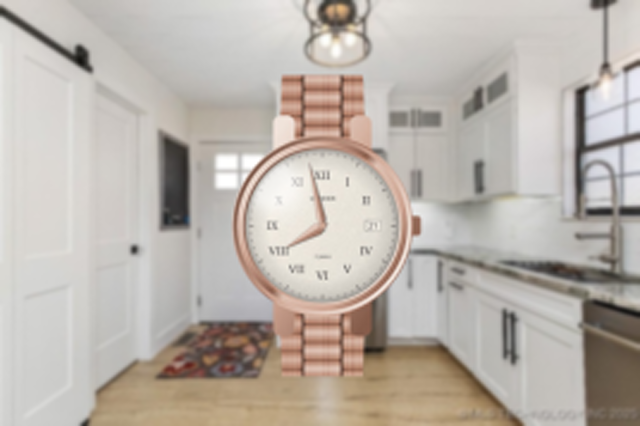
7,58
